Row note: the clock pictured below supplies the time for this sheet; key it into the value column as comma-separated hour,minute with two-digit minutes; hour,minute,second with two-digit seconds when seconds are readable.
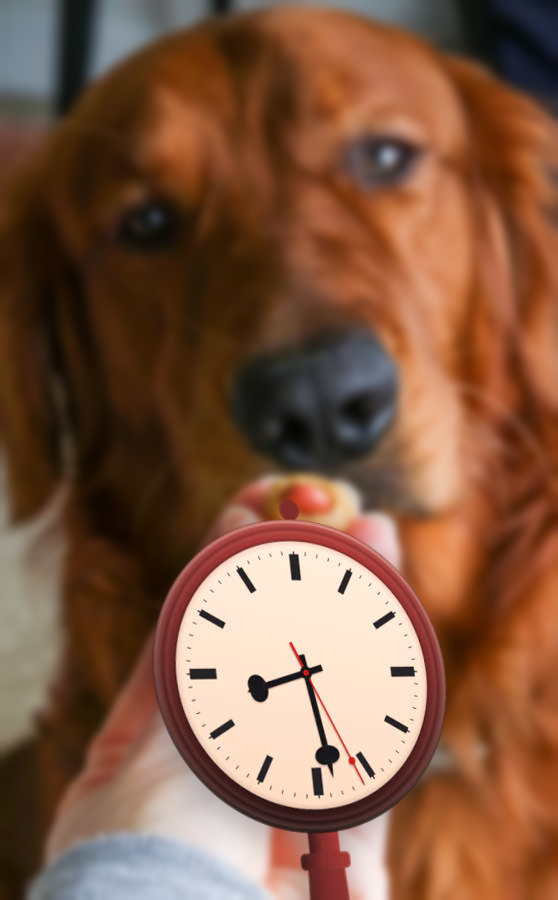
8,28,26
